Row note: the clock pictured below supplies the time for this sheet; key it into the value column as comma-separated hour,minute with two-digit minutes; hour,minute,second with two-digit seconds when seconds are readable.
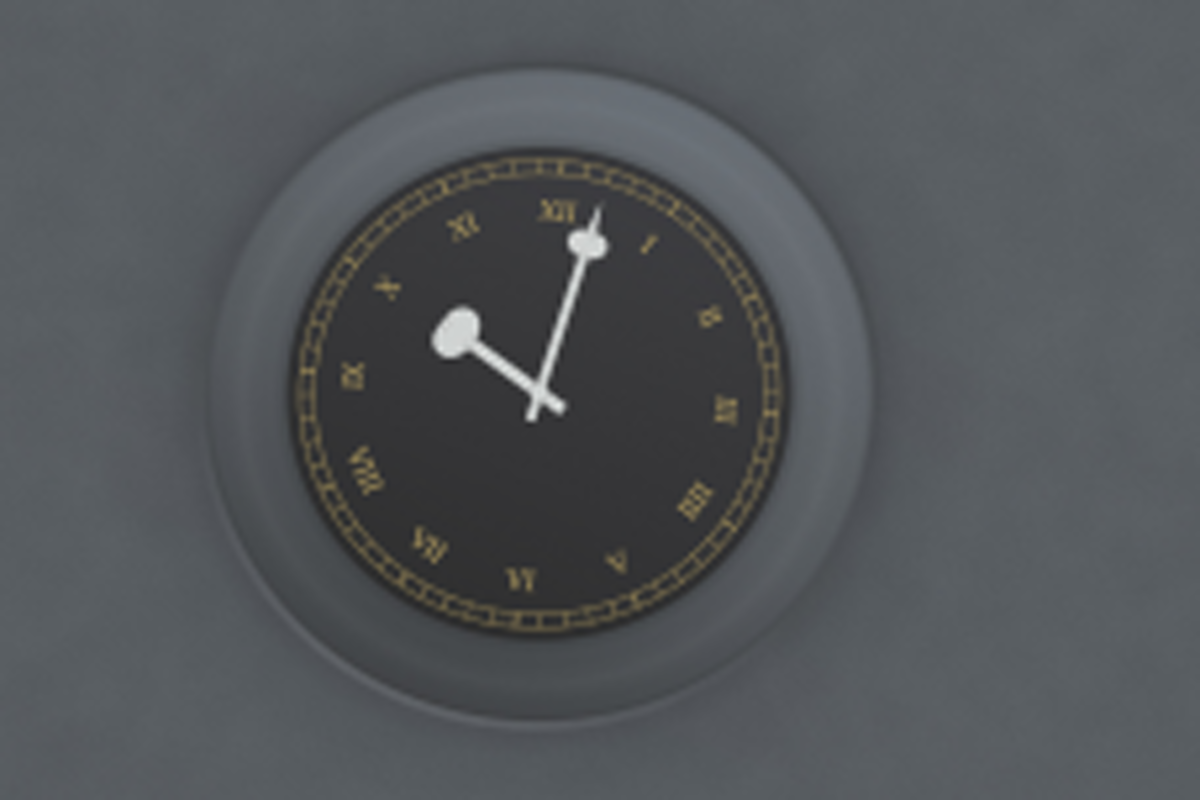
10,02
